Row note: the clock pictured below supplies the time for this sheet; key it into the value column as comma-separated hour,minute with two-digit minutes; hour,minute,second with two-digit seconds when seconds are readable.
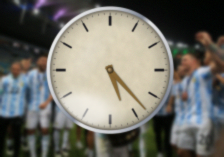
5,23
